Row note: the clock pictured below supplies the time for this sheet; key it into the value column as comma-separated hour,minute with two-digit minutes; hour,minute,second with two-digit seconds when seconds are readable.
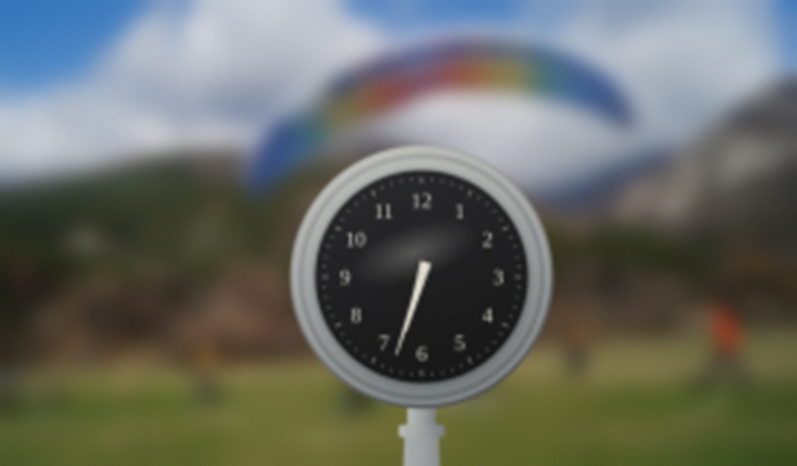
6,33
